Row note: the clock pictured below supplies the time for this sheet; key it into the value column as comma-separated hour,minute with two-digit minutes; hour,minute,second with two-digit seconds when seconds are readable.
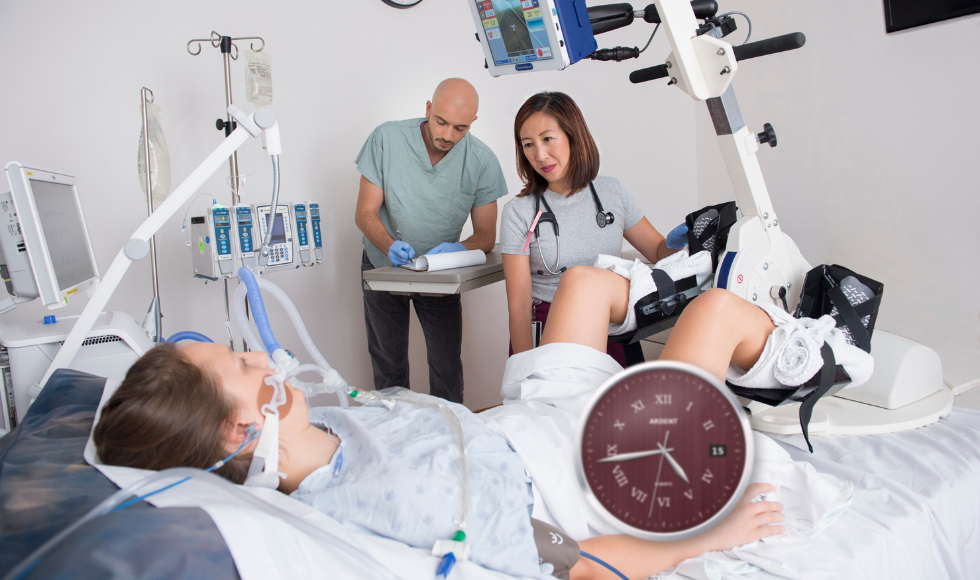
4,43,32
